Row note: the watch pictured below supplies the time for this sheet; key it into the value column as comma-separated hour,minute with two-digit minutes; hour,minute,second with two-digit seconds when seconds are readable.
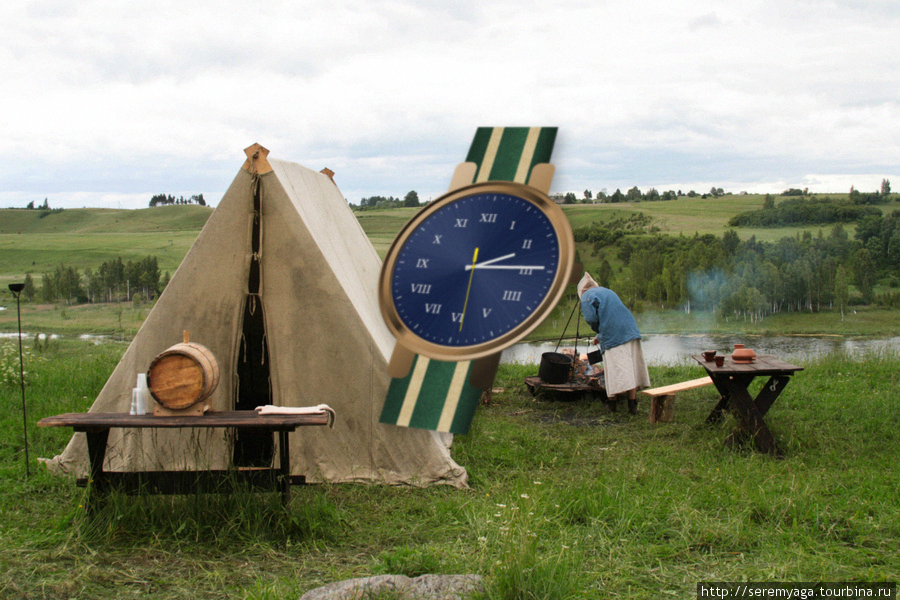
2,14,29
